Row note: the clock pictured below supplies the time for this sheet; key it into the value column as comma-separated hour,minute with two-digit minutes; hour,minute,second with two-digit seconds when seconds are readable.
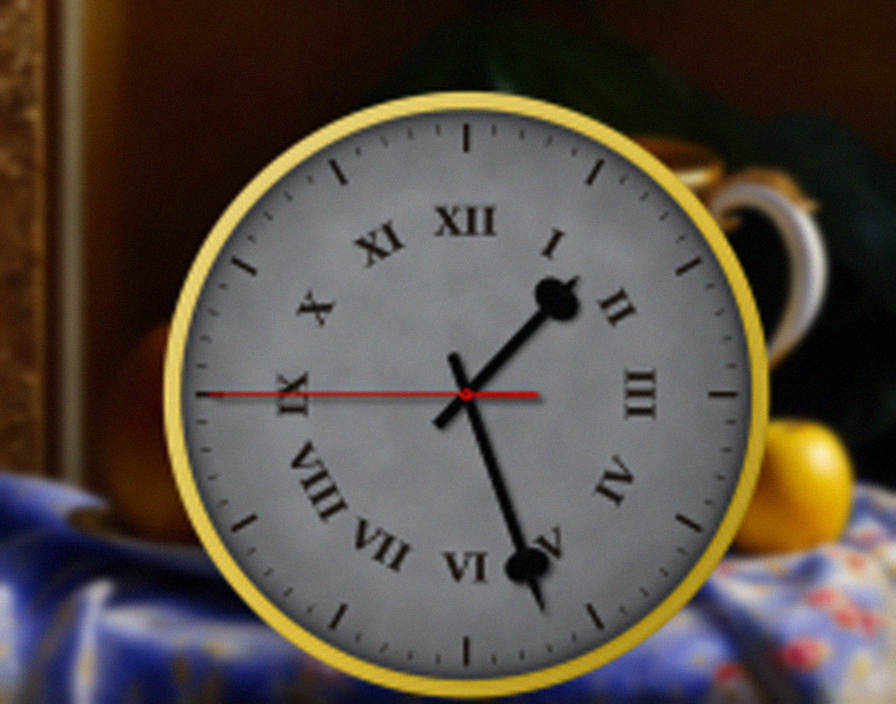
1,26,45
